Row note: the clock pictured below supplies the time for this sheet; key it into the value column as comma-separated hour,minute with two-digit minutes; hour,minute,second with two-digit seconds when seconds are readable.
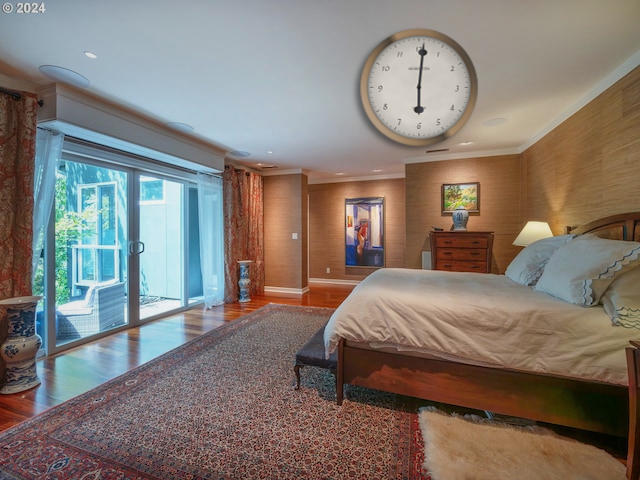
6,01
